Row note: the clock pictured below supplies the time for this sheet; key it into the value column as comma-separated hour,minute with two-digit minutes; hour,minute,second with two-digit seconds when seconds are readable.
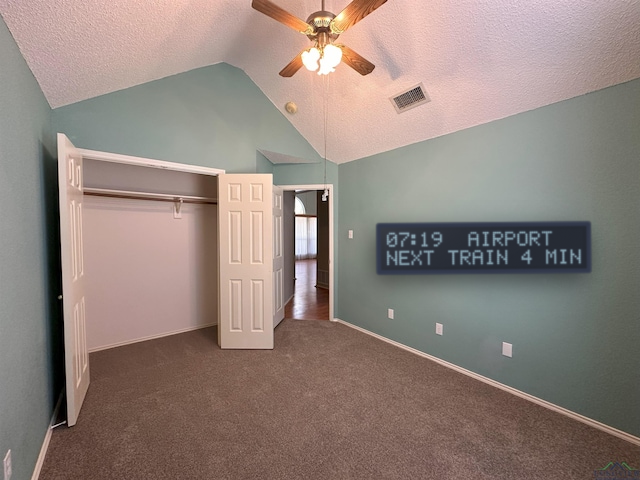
7,19
